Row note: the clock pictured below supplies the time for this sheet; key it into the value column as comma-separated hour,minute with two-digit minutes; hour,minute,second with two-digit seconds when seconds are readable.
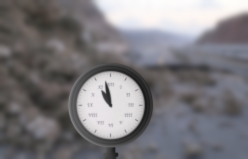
10,58
